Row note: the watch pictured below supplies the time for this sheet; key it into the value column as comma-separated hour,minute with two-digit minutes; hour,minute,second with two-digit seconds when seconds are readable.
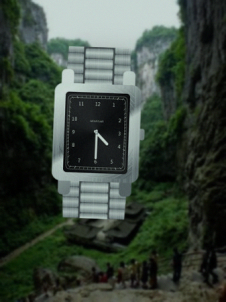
4,30
